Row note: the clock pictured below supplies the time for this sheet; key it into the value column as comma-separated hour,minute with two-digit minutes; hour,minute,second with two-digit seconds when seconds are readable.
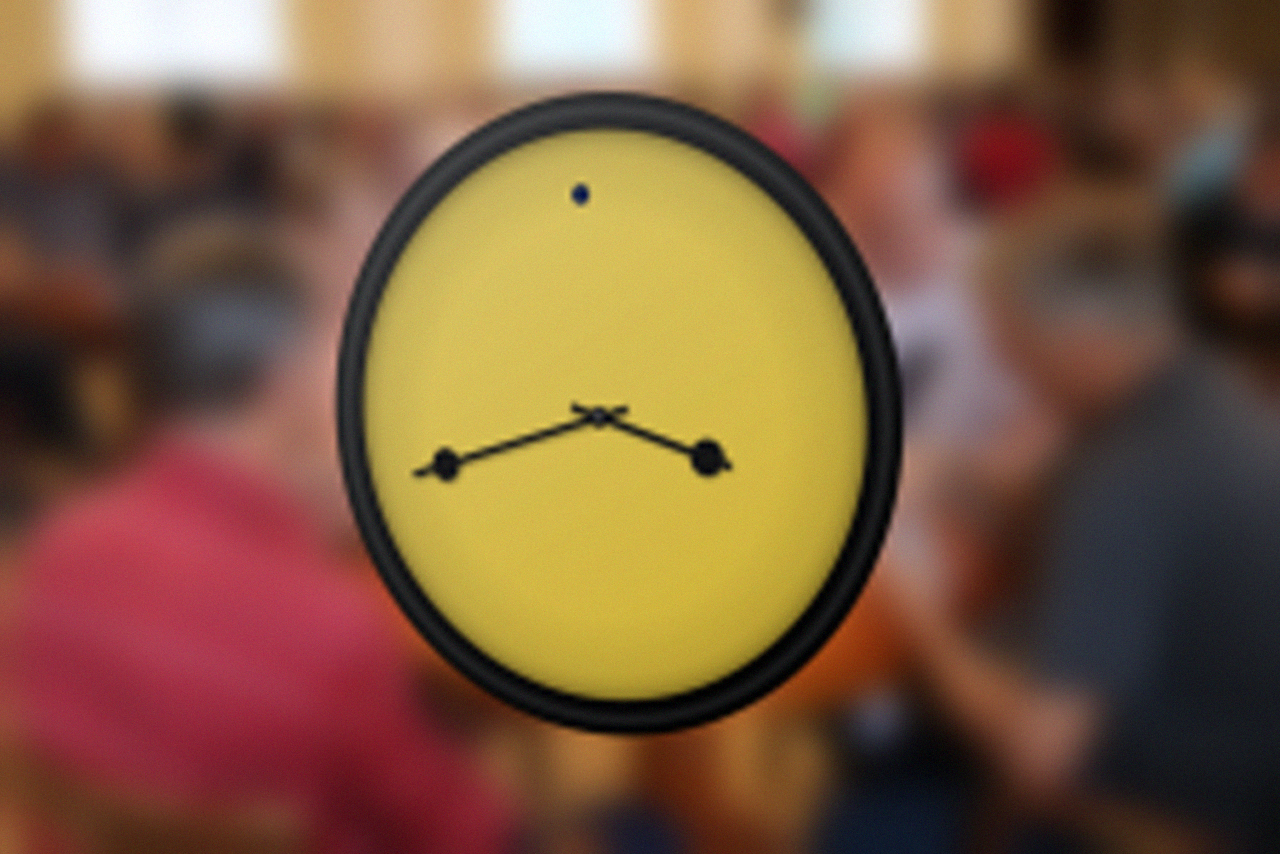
3,43
